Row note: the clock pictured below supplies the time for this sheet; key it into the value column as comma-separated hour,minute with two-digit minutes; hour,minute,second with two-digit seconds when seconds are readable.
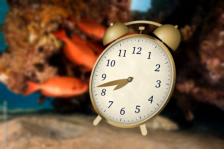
7,42
